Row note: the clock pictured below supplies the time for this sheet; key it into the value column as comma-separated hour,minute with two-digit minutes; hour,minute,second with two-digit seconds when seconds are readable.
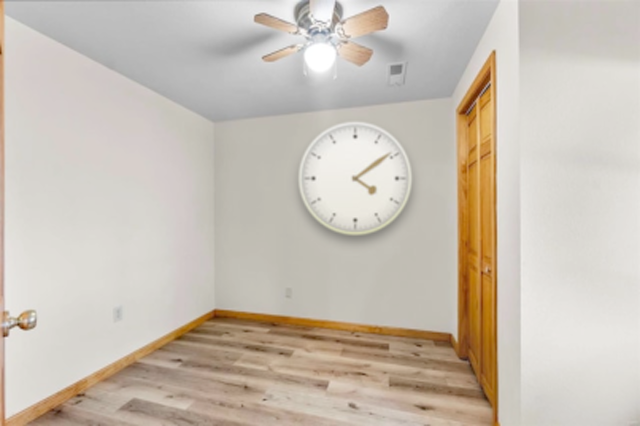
4,09
